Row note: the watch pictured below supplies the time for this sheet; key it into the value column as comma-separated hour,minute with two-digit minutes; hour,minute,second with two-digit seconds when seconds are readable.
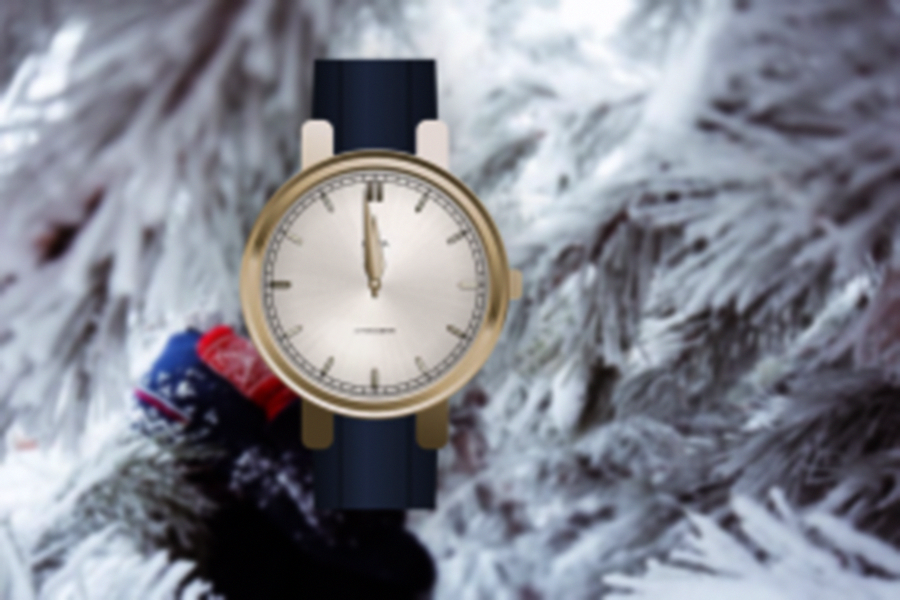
11,59
